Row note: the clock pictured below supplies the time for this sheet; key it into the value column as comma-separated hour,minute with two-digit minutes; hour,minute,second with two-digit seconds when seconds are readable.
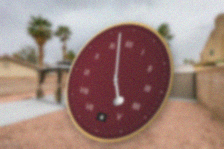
4,57
